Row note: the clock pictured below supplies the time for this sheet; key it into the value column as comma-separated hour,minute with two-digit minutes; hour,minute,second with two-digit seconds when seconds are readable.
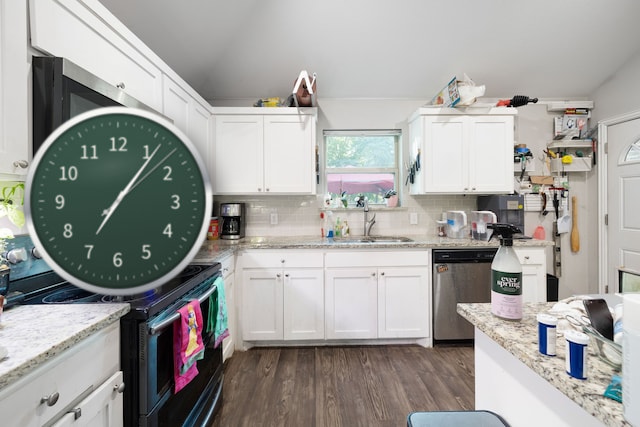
7,06,08
